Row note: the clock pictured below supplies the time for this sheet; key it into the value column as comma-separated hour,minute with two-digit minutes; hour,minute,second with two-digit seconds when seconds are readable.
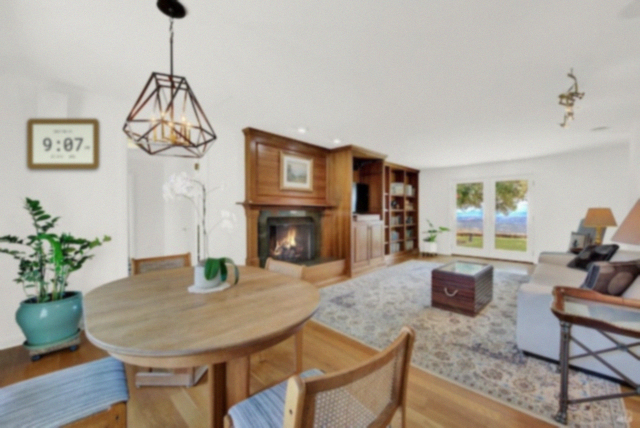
9,07
